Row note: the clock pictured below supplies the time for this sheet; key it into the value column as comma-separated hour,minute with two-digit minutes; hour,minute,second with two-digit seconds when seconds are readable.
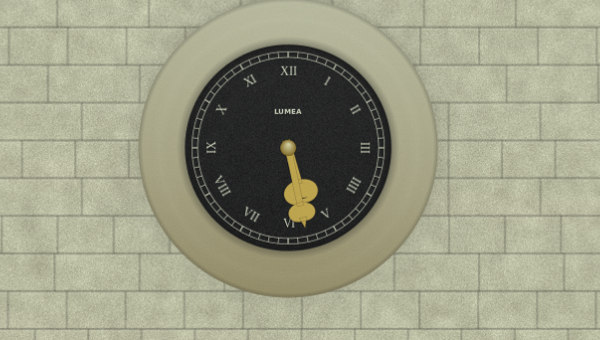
5,28
